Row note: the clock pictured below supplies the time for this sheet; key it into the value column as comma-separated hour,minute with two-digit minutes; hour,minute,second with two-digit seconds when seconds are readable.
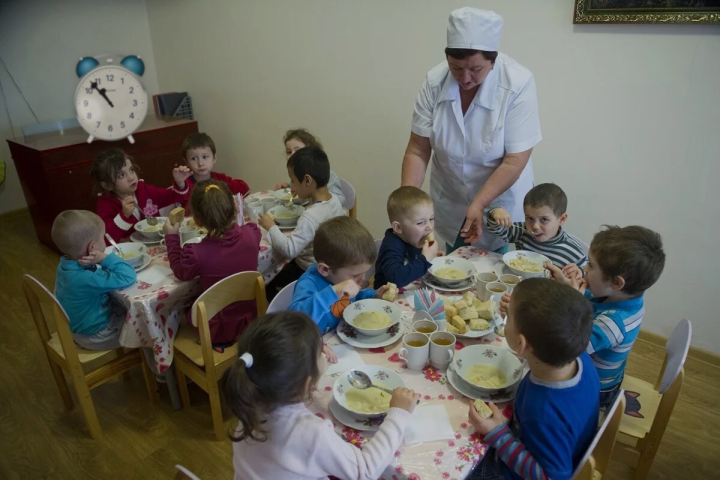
10,53
